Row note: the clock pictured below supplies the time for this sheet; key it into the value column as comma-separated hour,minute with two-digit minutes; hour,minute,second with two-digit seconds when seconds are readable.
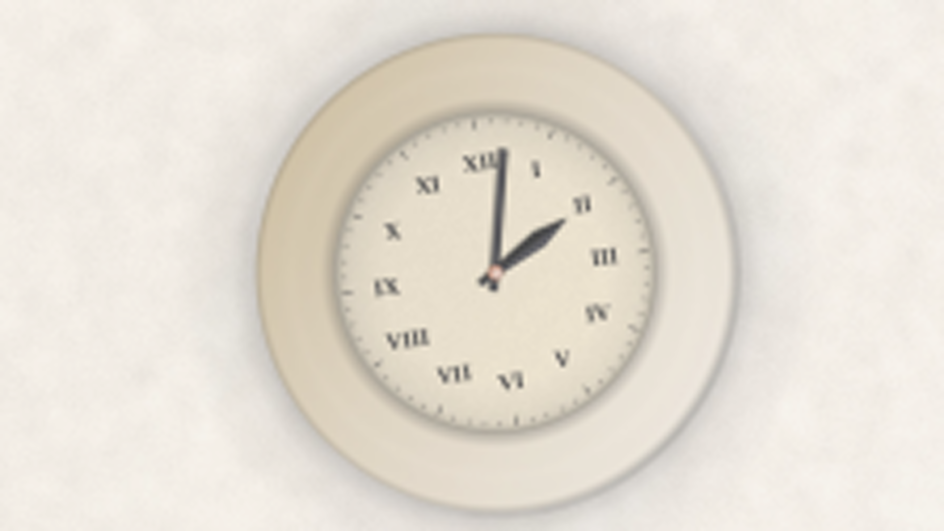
2,02
